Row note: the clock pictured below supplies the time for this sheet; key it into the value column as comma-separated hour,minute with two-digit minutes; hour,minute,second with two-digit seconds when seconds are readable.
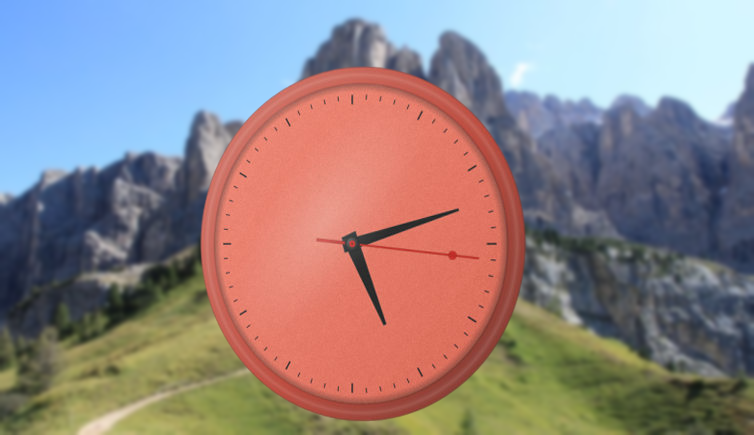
5,12,16
